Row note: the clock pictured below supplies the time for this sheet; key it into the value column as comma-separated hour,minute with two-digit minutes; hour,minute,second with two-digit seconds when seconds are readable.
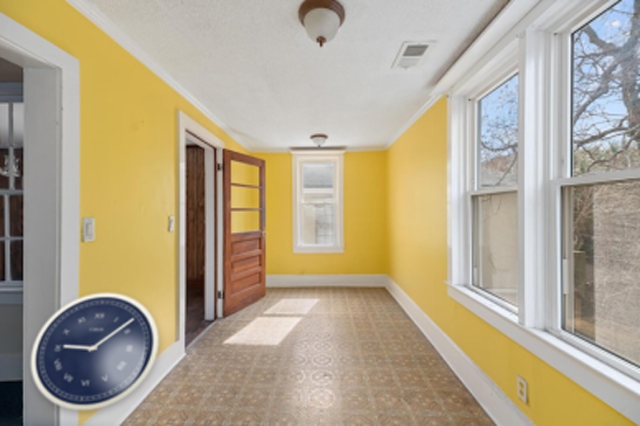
9,08
